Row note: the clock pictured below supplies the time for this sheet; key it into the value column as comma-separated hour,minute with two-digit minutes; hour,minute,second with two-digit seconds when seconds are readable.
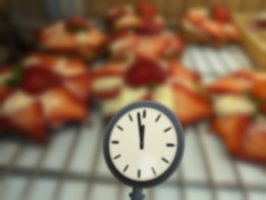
11,58
